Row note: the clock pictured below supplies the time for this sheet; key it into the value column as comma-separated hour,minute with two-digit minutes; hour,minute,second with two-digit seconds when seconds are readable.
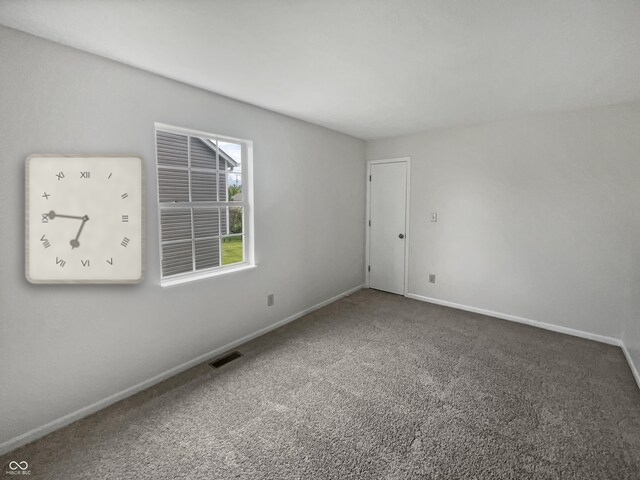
6,46
